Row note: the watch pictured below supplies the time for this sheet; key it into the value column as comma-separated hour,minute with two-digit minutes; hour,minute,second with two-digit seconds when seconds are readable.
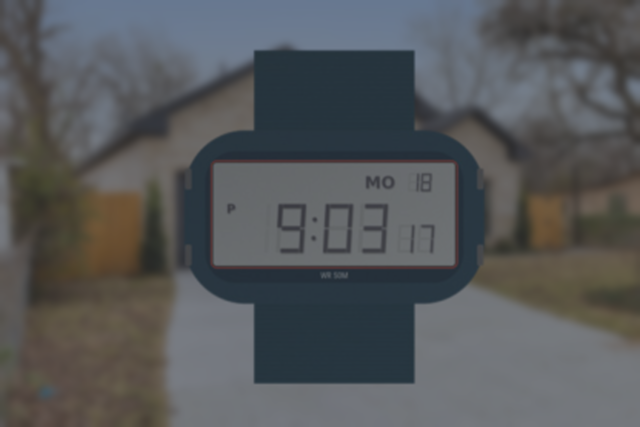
9,03,17
